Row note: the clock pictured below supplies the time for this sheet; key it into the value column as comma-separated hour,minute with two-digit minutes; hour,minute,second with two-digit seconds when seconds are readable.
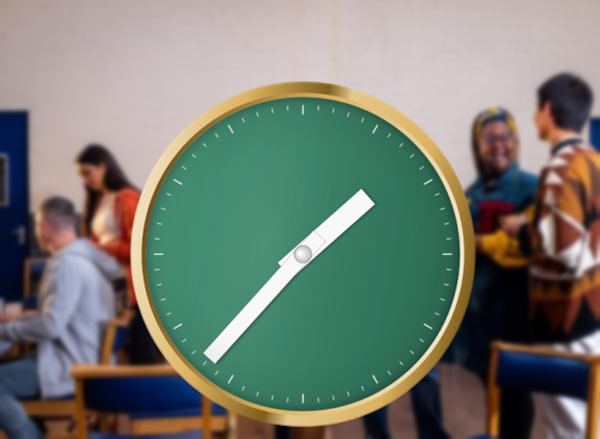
1,37
